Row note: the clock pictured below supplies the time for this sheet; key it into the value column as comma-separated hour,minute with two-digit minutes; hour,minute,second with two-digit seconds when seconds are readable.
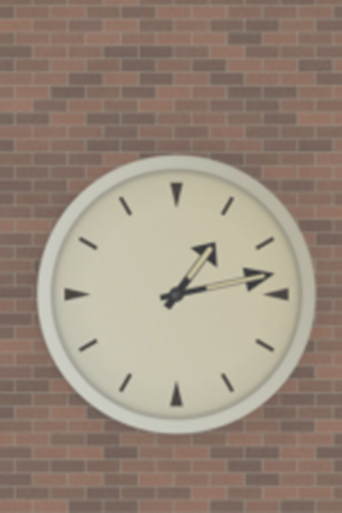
1,13
